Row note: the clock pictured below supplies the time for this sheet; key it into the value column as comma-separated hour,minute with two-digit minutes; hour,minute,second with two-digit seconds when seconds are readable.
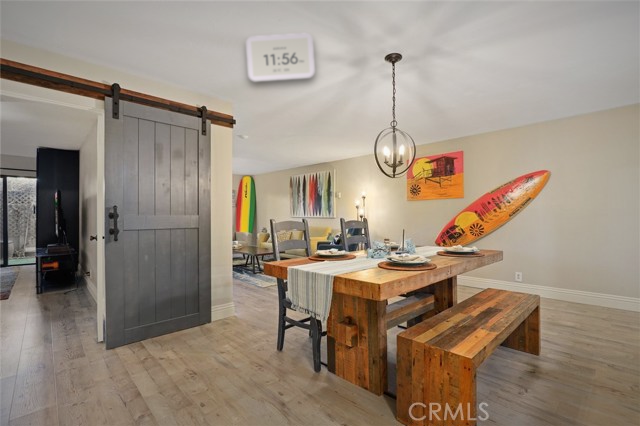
11,56
